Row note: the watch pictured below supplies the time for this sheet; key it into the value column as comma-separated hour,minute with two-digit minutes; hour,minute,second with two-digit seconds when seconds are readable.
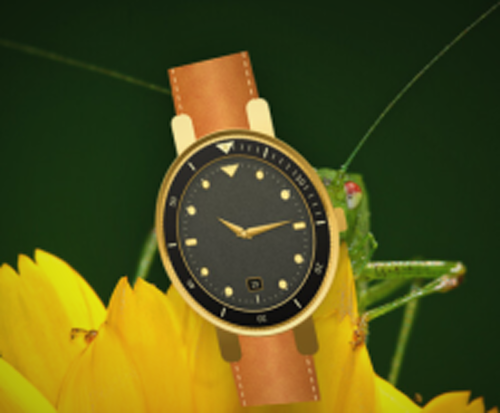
10,14
